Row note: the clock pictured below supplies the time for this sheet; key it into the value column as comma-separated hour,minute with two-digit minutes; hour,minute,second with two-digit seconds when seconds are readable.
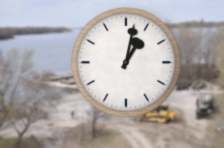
1,02
